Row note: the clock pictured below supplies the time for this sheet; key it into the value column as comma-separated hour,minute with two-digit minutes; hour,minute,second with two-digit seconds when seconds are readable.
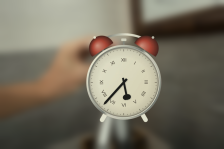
5,37
